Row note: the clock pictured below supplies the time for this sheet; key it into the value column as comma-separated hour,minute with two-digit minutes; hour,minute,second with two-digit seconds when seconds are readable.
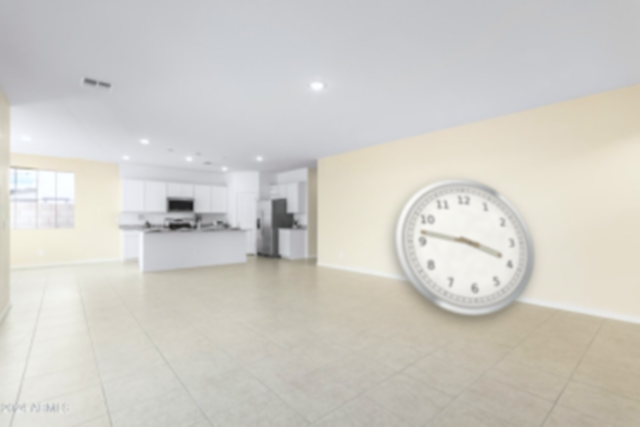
3,47
